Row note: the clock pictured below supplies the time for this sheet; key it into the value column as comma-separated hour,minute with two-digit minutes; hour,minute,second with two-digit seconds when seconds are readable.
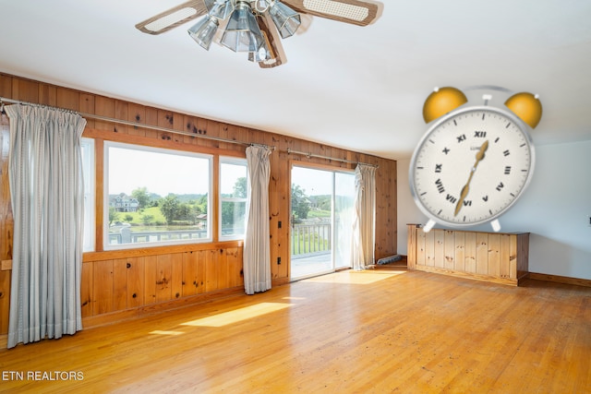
12,32
